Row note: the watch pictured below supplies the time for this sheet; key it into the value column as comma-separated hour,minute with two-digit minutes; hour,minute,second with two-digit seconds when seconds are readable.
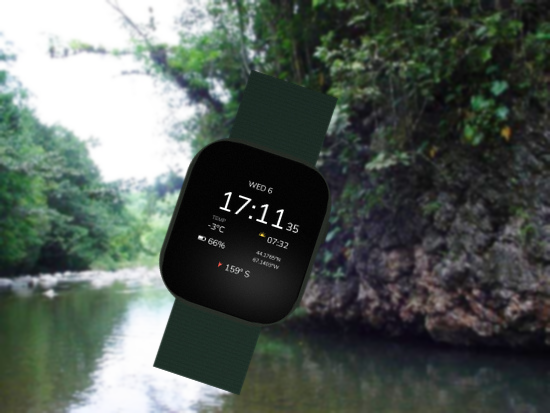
17,11,35
